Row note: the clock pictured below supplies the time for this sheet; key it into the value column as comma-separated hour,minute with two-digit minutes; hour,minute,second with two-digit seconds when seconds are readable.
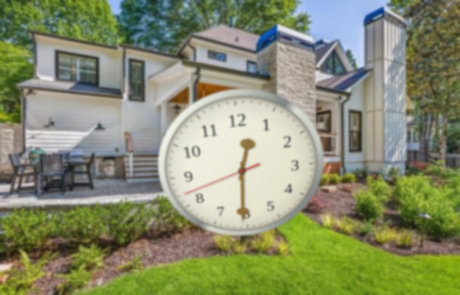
12,30,42
